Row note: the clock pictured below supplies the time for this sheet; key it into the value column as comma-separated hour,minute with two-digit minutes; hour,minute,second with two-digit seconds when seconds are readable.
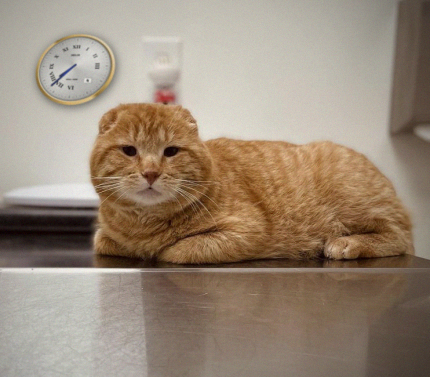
7,37
